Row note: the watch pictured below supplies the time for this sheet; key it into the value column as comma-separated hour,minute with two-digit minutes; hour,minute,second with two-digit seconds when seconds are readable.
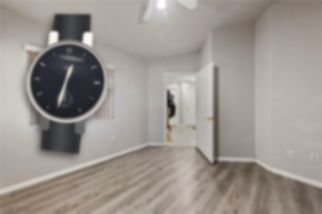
12,32
